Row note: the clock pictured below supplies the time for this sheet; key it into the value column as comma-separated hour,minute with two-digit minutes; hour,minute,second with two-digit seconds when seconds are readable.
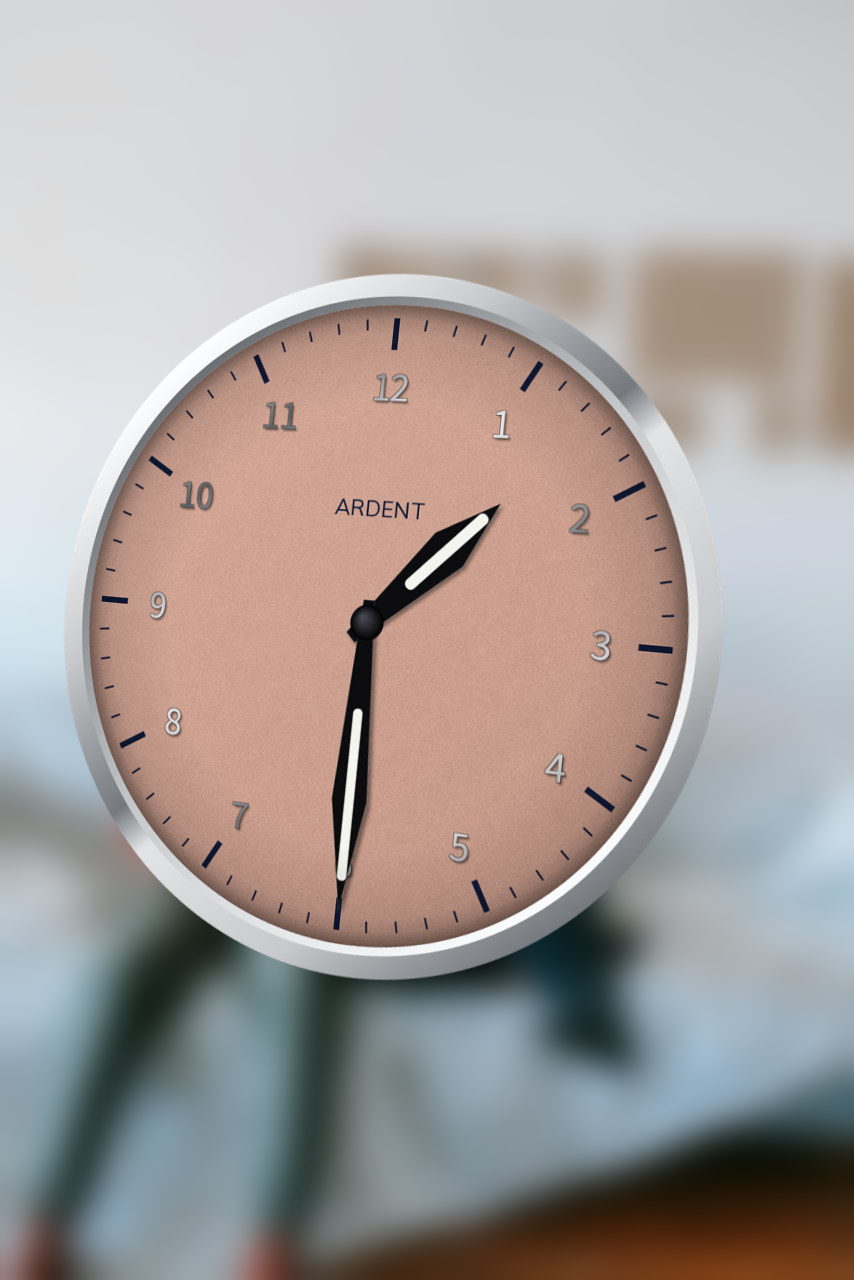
1,30
